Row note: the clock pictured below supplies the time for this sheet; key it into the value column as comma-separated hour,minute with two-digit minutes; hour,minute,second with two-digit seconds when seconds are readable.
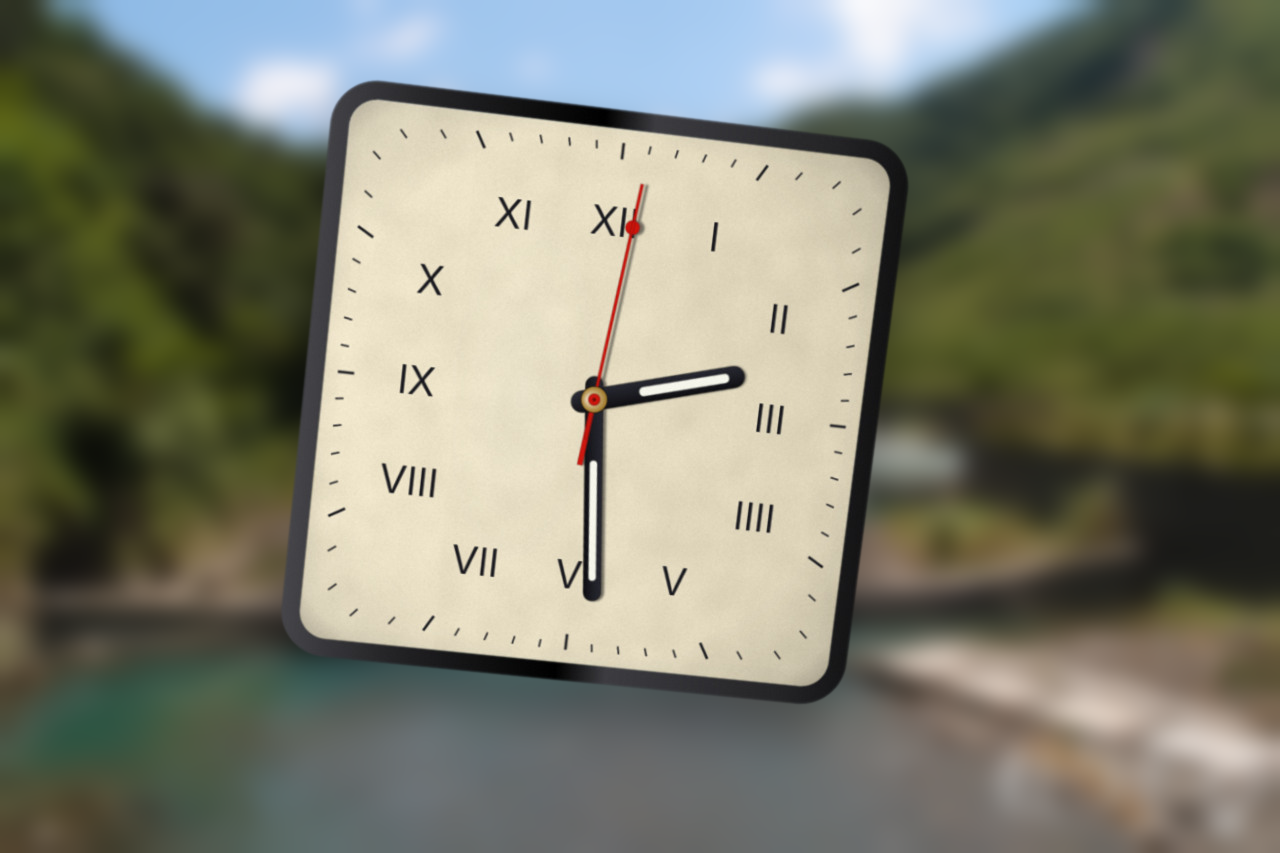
2,29,01
